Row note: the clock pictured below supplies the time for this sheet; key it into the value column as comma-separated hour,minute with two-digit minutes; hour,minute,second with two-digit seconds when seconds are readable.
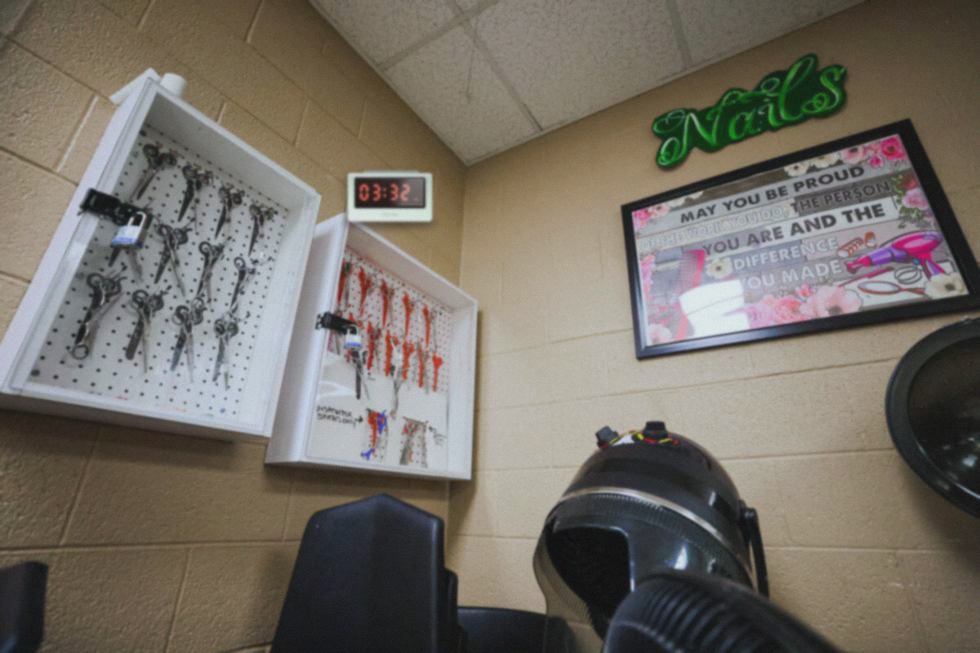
3,32
